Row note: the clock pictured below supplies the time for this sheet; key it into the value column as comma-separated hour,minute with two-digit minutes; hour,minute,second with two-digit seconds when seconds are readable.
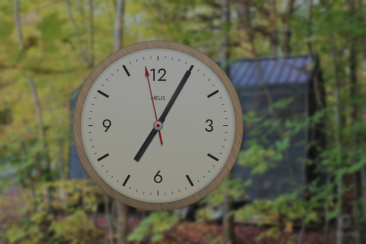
7,04,58
